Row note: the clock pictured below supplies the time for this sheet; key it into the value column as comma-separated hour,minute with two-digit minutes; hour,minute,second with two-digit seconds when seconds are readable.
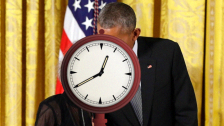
12,40
